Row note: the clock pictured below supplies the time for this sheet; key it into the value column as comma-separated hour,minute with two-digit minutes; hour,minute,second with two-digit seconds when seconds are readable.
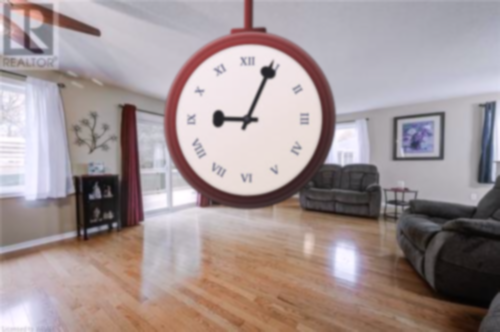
9,04
